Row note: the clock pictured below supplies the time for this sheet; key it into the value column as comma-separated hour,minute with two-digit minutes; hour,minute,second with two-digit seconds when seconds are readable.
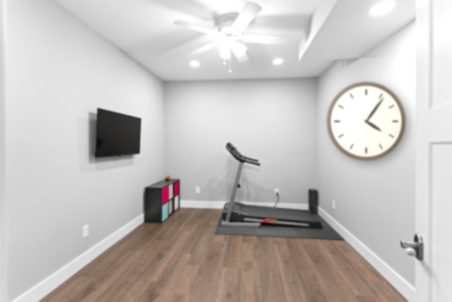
4,06
